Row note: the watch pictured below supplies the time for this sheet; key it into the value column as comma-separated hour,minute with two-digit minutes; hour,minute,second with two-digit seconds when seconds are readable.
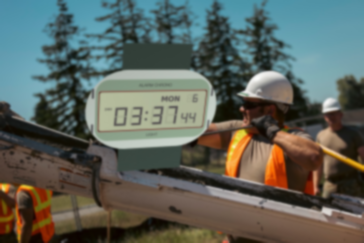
3,37
